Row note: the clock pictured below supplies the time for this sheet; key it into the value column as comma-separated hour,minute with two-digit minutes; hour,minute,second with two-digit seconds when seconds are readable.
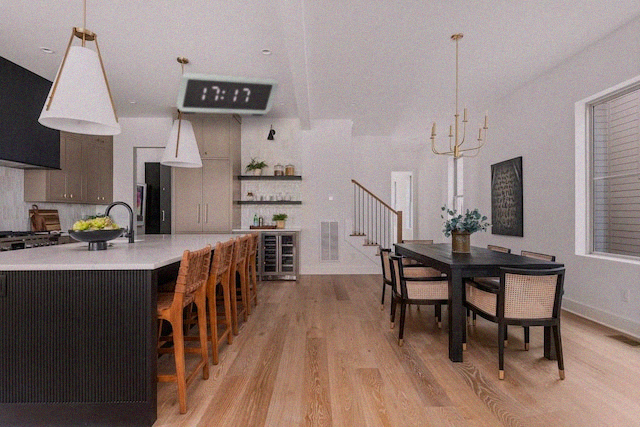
17,17
